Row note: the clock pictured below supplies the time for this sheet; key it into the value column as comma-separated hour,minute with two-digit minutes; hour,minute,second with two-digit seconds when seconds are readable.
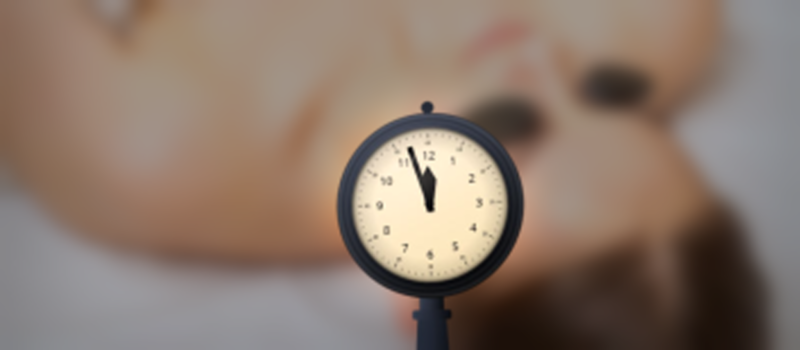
11,57
